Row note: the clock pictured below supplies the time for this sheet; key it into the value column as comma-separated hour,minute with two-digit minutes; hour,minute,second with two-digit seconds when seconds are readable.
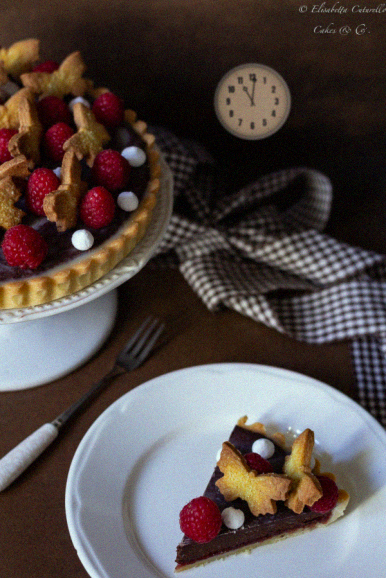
11,01
